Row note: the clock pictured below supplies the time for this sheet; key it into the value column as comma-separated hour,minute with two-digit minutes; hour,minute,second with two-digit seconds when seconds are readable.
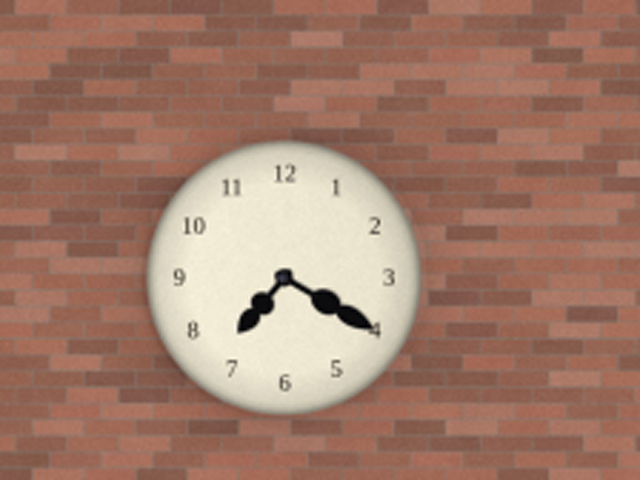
7,20
